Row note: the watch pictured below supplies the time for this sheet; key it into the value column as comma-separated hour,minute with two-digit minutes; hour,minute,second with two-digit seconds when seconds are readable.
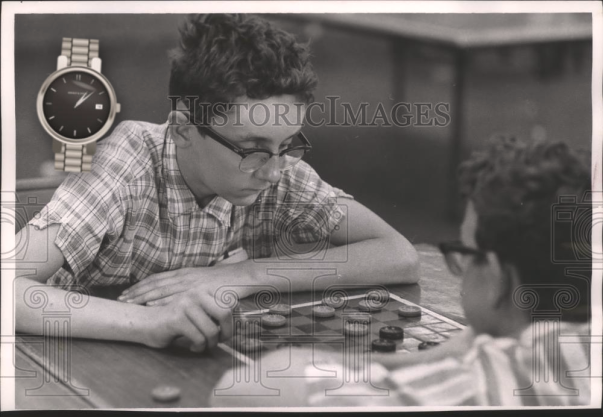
1,08
